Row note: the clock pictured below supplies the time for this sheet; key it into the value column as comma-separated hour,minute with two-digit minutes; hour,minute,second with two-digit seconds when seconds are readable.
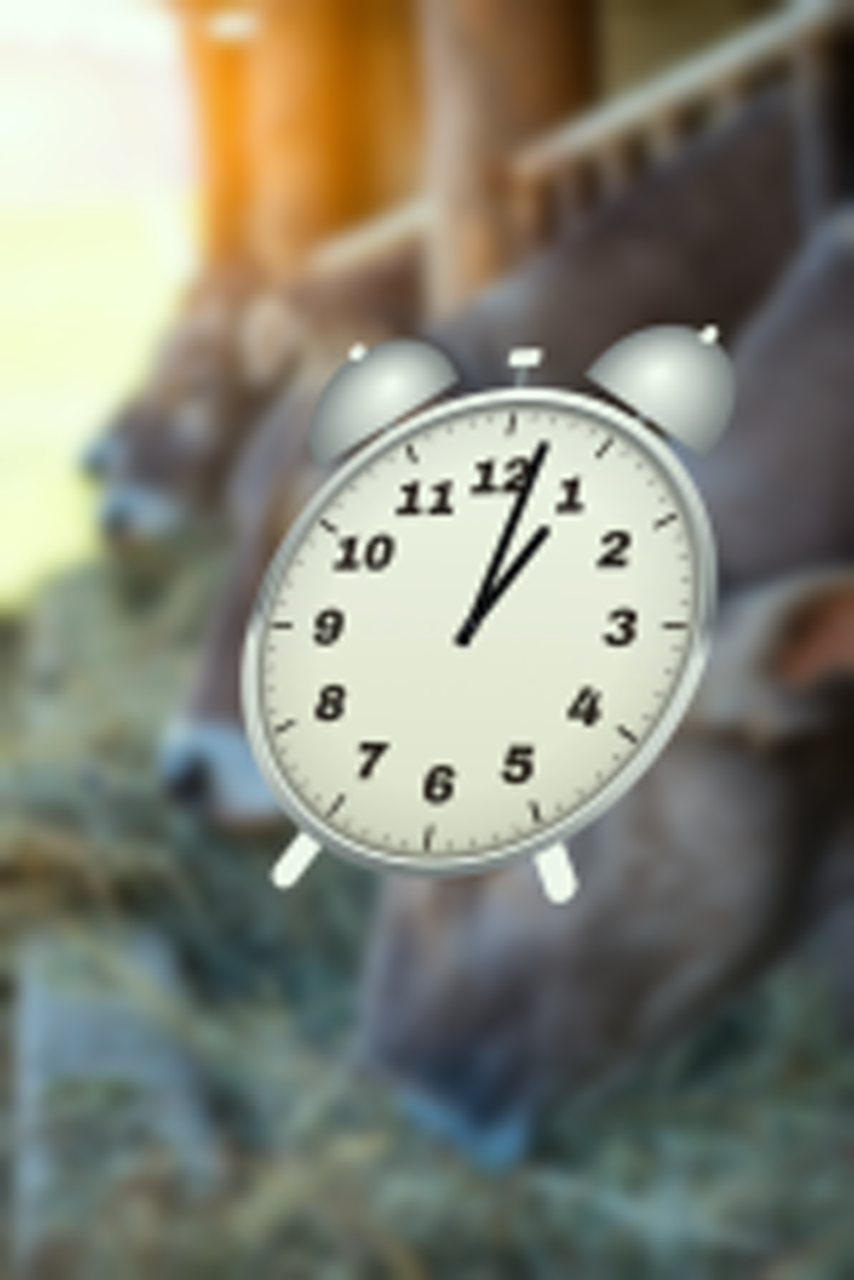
1,02
